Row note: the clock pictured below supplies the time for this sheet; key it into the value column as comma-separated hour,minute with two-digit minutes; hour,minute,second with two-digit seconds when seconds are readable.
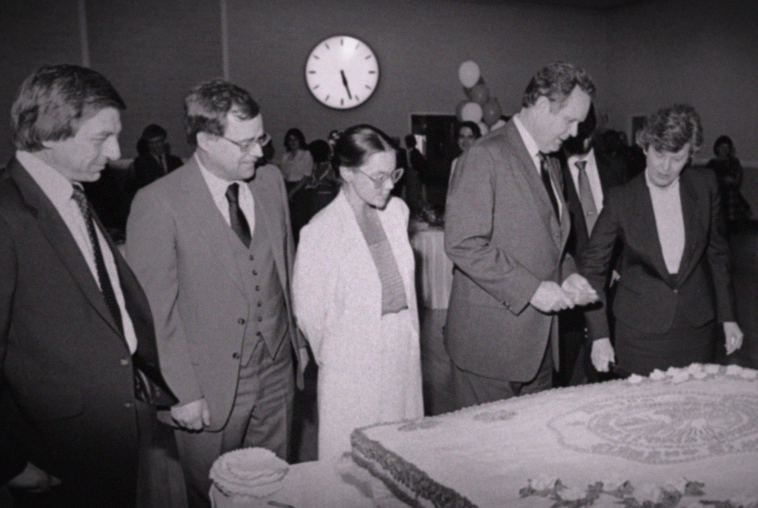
5,27
